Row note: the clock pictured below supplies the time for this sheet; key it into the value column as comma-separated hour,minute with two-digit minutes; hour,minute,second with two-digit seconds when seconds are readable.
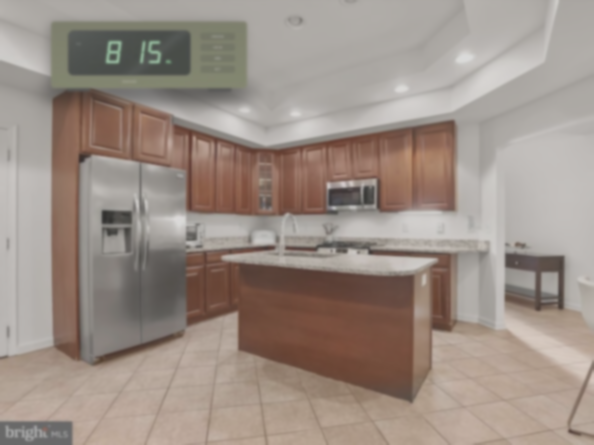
8,15
